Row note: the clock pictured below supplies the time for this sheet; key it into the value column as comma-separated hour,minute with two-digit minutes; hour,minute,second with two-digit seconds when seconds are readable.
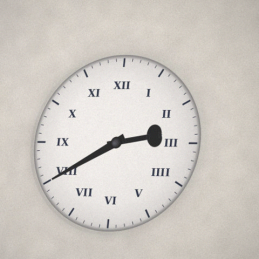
2,40
